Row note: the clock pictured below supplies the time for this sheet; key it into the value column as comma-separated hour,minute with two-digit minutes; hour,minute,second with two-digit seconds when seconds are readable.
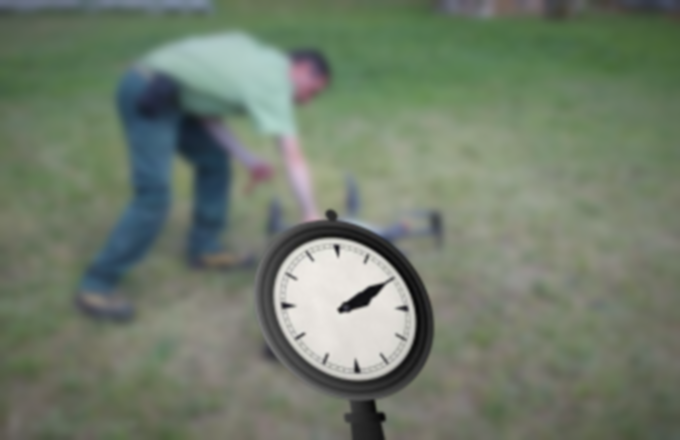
2,10
